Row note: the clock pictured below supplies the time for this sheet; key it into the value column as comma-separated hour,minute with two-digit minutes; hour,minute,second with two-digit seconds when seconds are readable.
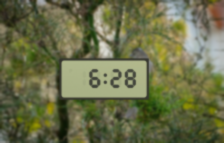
6,28
